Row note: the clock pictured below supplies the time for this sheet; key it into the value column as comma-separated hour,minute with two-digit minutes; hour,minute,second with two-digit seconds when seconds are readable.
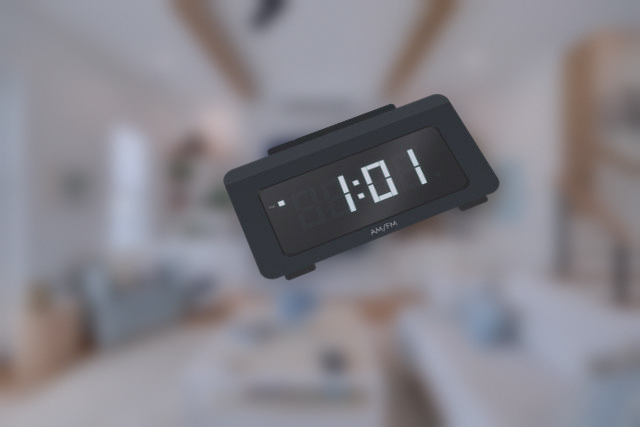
1,01
